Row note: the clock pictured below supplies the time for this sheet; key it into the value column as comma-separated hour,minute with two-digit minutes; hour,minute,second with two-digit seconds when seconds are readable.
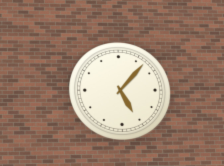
5,07
